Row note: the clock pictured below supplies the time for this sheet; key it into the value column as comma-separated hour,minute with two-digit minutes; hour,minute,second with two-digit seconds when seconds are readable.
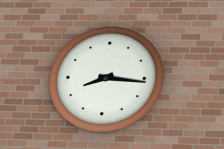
8,16
